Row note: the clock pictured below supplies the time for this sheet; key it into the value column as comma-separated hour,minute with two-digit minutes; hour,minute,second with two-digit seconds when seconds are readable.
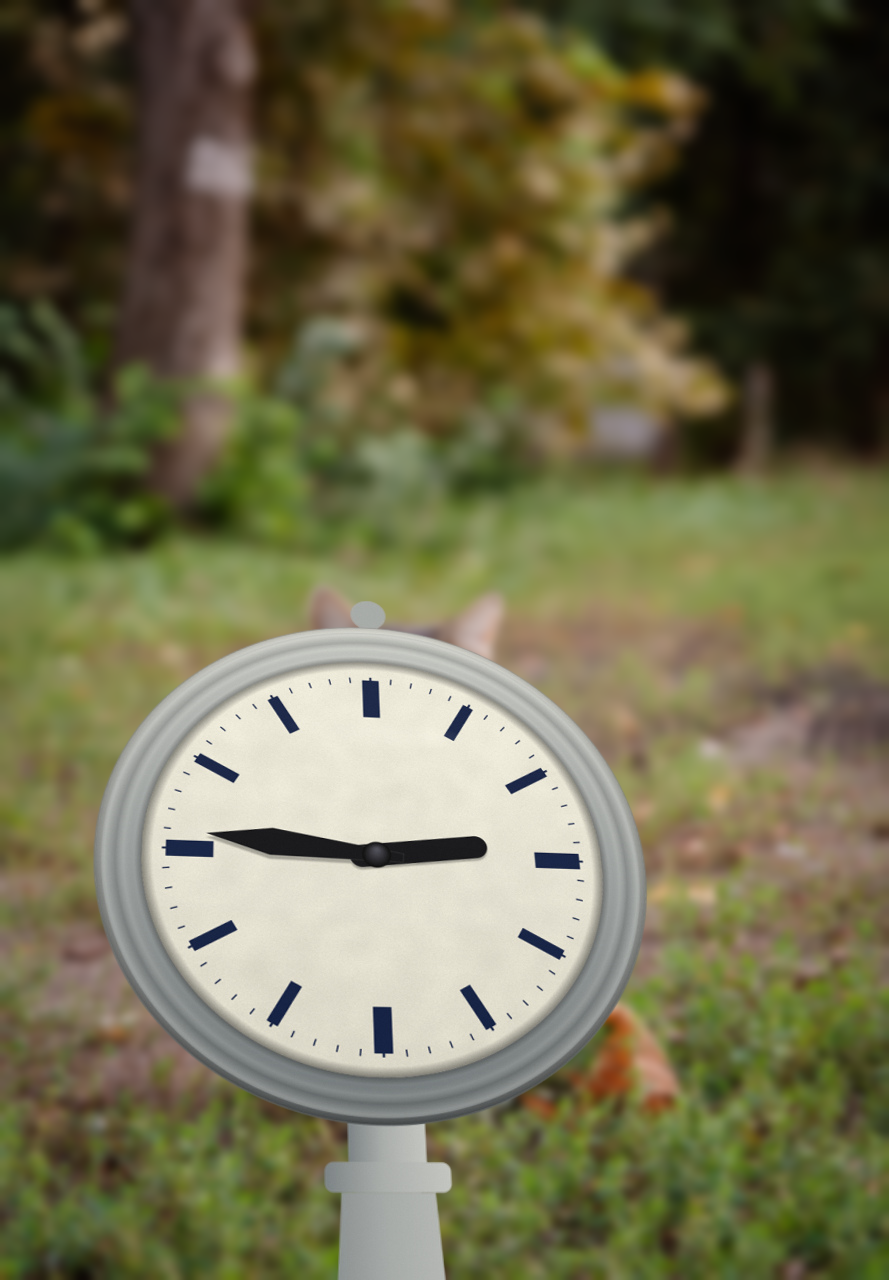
2,46
